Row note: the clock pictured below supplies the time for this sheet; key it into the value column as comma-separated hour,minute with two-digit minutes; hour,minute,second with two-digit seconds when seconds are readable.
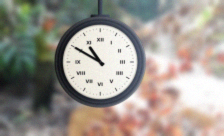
10,50
